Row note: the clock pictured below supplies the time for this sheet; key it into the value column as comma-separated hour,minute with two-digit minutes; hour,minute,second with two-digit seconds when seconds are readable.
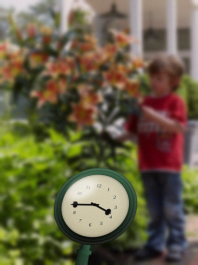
3,44
